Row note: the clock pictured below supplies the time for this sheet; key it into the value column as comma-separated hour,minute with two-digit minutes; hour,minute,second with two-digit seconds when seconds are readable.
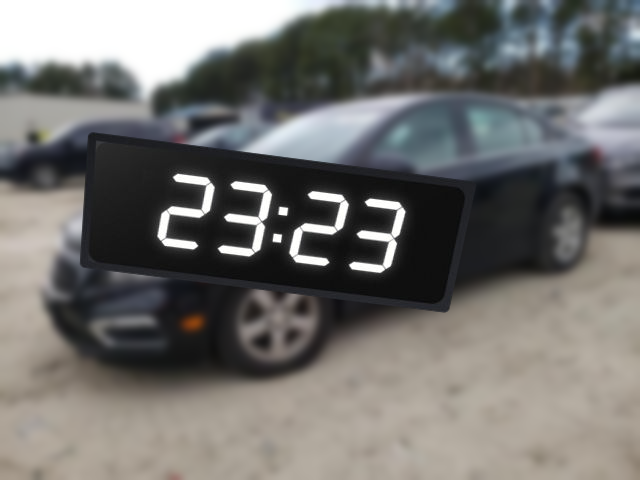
23,23
